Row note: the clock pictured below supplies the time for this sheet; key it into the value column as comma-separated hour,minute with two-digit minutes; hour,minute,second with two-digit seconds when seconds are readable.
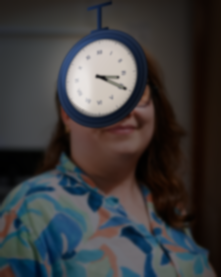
3,20
